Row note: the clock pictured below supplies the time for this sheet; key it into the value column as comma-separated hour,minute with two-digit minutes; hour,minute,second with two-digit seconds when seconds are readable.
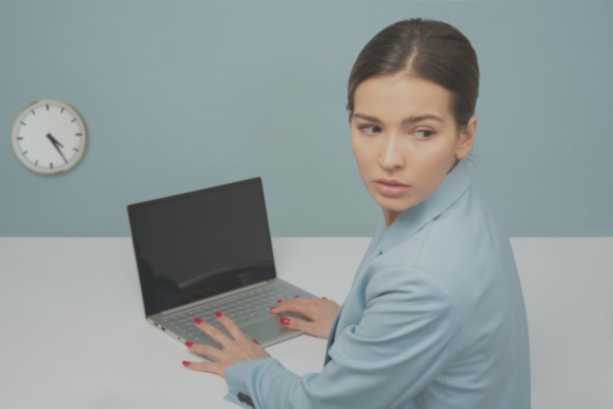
4,25
